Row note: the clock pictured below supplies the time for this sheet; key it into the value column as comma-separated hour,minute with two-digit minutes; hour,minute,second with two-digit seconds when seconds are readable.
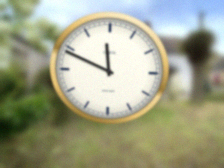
11,49
